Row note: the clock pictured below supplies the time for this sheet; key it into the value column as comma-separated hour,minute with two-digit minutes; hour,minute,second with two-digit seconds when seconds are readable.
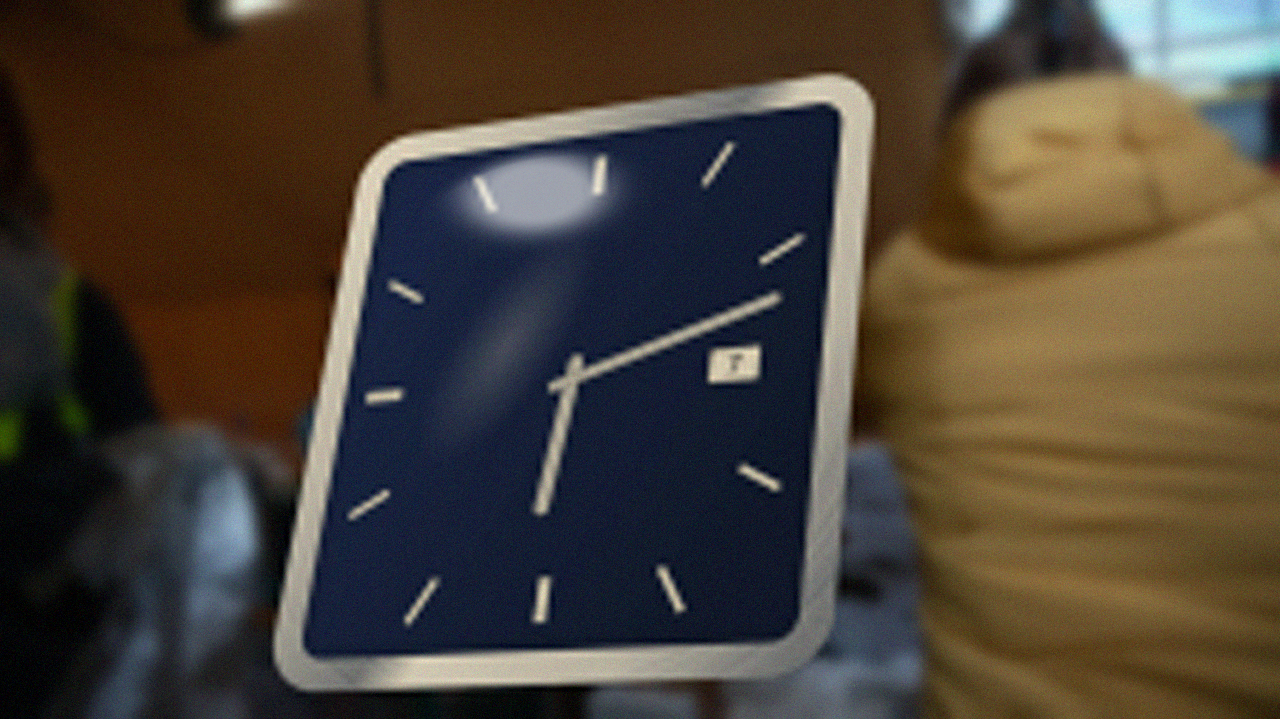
6,12
